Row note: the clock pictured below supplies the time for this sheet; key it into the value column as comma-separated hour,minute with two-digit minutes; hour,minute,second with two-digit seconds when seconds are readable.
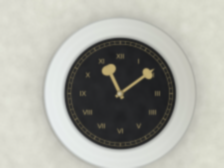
11,09
